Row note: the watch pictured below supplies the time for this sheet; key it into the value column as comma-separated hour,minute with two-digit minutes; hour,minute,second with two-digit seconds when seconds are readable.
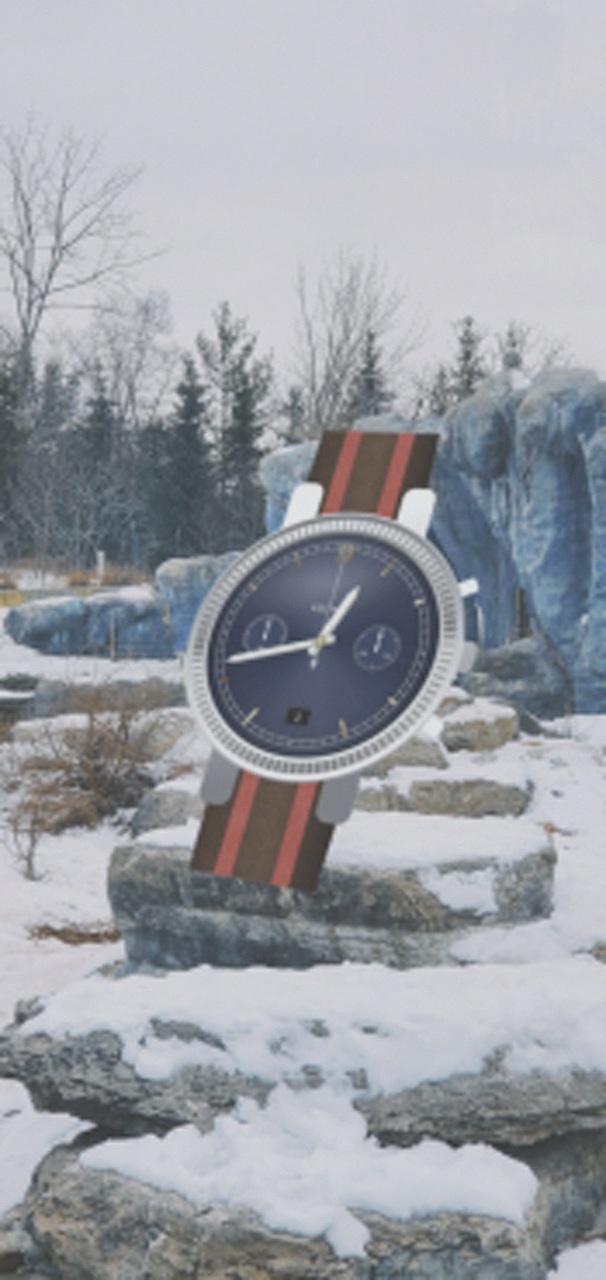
12,42
